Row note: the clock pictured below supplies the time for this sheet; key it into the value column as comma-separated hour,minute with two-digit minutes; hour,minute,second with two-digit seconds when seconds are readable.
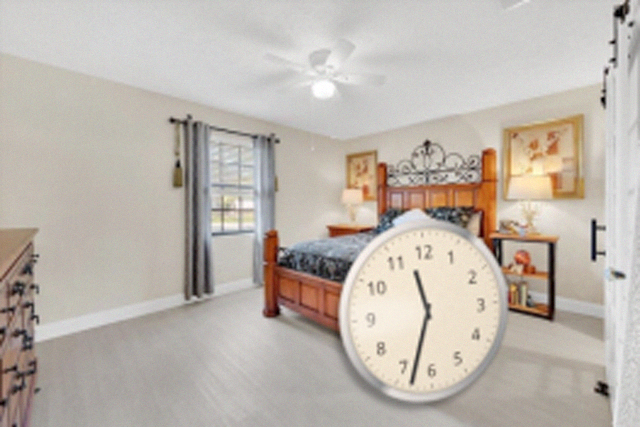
11,33
